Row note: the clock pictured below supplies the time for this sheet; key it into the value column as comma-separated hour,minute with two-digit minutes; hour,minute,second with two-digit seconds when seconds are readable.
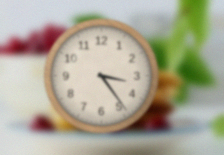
3,24
